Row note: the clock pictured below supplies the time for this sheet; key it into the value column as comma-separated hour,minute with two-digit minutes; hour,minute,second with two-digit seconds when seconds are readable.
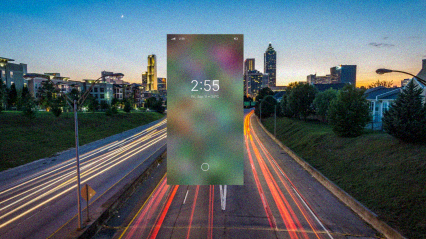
2,55
